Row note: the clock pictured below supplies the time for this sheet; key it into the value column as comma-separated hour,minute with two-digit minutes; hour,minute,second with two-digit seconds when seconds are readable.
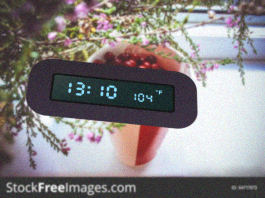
13,10
